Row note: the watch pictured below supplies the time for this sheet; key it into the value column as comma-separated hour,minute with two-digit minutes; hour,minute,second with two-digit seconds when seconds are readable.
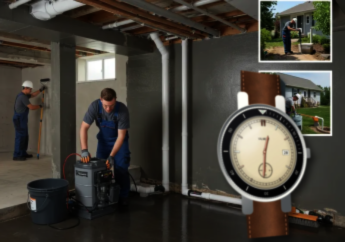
12,31
